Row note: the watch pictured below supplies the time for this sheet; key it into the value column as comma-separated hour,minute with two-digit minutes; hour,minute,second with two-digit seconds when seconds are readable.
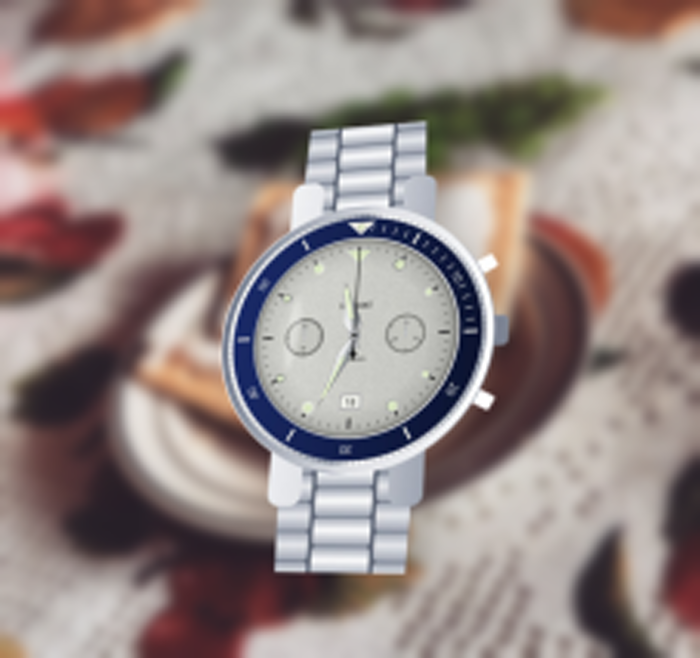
11,34
